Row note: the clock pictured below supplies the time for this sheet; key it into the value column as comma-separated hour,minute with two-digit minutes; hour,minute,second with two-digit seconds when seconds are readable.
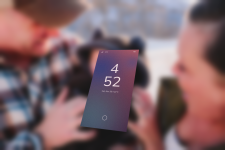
4,52
